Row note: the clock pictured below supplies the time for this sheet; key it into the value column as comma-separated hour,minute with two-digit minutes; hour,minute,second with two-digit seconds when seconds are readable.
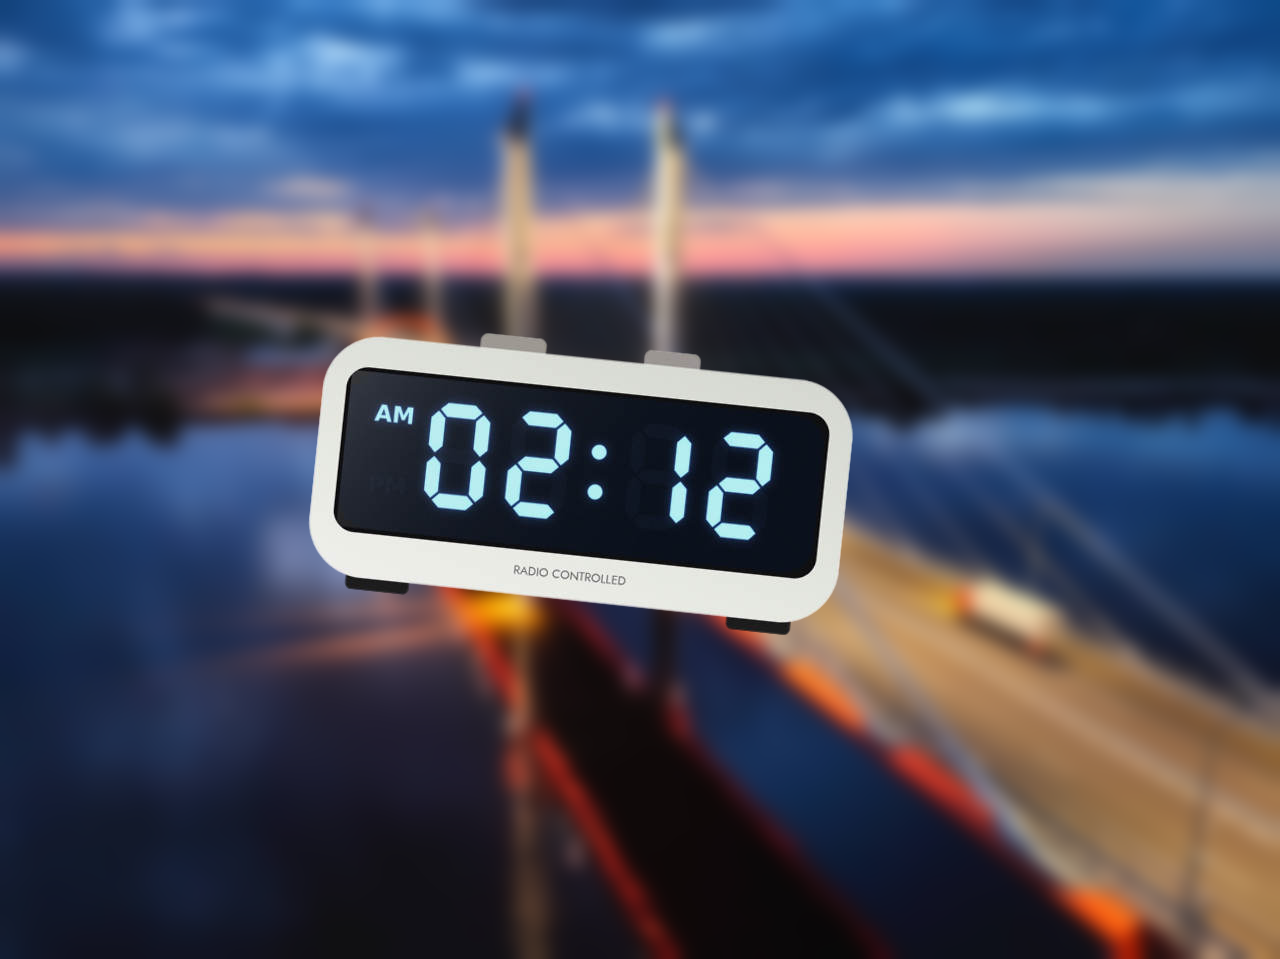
2,12
